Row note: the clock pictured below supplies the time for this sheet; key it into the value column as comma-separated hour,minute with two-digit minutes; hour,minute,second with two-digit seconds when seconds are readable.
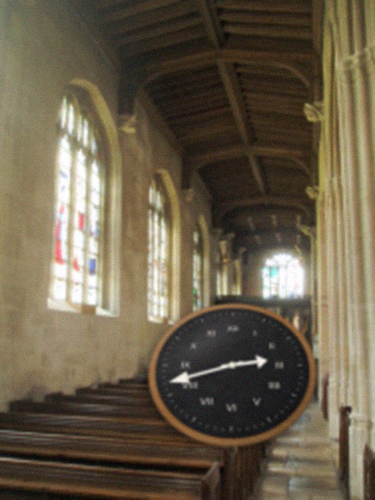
2,42
